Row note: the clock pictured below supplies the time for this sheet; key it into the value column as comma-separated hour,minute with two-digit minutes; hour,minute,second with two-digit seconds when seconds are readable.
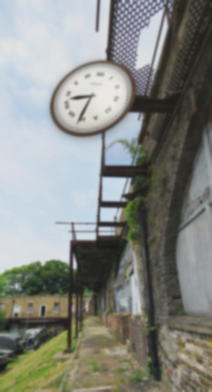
8,31
